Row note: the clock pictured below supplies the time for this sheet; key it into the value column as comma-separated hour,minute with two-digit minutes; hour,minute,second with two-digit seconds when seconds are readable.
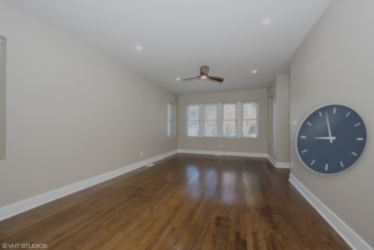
8,57
